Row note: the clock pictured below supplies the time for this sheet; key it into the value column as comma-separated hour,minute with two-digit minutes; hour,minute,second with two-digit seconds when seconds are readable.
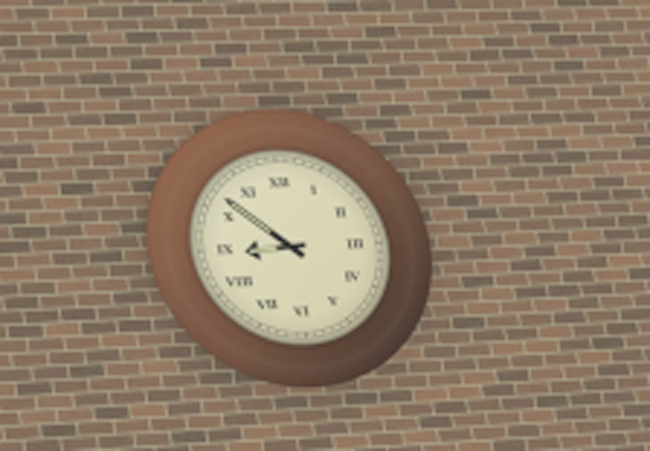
8,52
